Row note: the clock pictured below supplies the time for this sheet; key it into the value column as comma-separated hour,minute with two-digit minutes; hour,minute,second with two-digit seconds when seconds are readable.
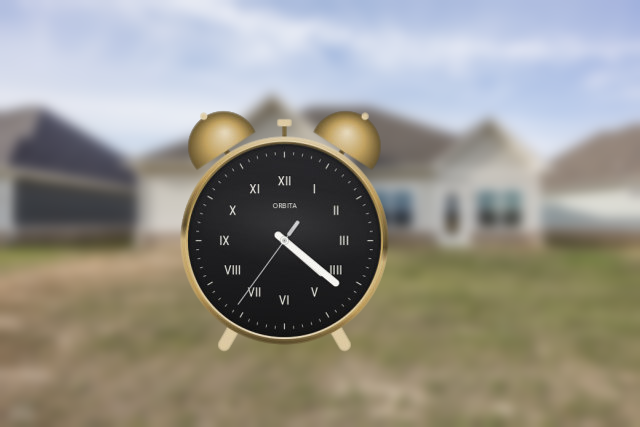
4,21,36
